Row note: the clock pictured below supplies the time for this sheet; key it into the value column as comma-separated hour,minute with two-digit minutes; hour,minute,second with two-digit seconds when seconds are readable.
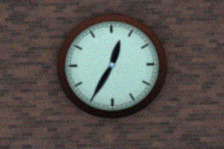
12,35
